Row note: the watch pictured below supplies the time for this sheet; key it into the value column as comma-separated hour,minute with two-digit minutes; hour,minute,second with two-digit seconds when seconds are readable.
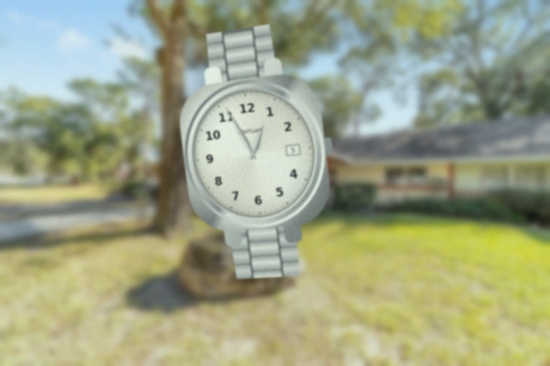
12,56
